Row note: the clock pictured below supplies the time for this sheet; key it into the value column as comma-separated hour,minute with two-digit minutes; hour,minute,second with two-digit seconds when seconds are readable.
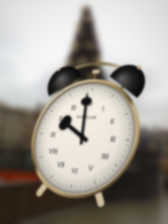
9,59
